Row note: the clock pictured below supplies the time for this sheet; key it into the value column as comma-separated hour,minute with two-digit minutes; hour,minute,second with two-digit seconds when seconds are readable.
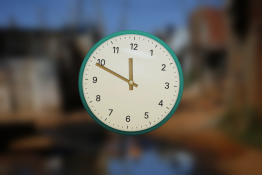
11,49
